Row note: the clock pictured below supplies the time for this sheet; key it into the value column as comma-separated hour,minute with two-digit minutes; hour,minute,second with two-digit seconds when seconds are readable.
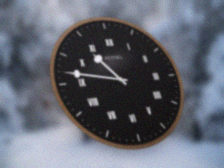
10,47
